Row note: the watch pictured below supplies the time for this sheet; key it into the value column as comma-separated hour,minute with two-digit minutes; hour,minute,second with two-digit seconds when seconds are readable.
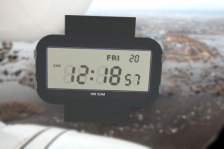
12,18,57
